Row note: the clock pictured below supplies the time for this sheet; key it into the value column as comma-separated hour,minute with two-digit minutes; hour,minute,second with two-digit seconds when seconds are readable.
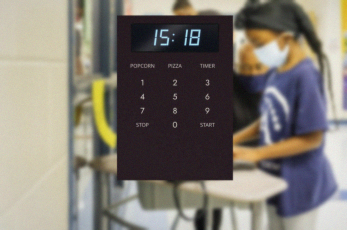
15,18
